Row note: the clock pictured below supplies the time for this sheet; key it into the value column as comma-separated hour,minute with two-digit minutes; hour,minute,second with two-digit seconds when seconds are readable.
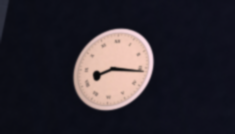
8,16
